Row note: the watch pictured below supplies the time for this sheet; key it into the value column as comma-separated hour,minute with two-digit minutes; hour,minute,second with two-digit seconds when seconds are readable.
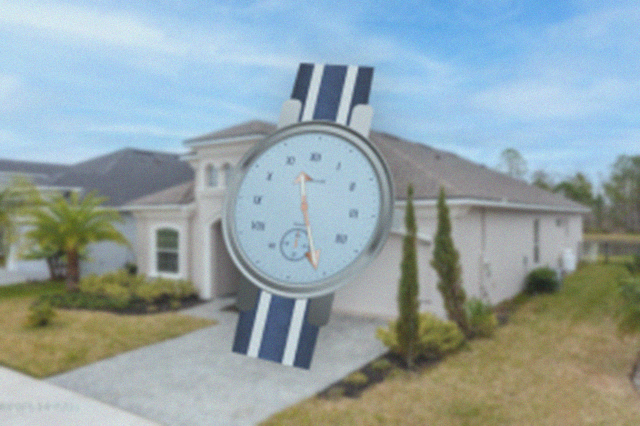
11,26
